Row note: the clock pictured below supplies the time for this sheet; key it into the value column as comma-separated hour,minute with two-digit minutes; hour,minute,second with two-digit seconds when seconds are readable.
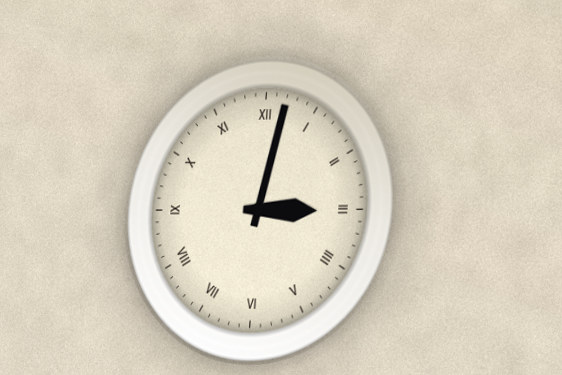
3,02
